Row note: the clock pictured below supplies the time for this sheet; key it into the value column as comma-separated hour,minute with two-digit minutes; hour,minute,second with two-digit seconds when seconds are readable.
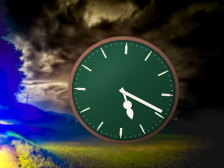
5,19
